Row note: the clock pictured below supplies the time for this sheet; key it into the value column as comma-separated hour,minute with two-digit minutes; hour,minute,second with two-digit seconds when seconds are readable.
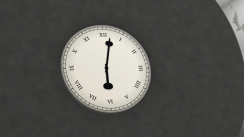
6,02
